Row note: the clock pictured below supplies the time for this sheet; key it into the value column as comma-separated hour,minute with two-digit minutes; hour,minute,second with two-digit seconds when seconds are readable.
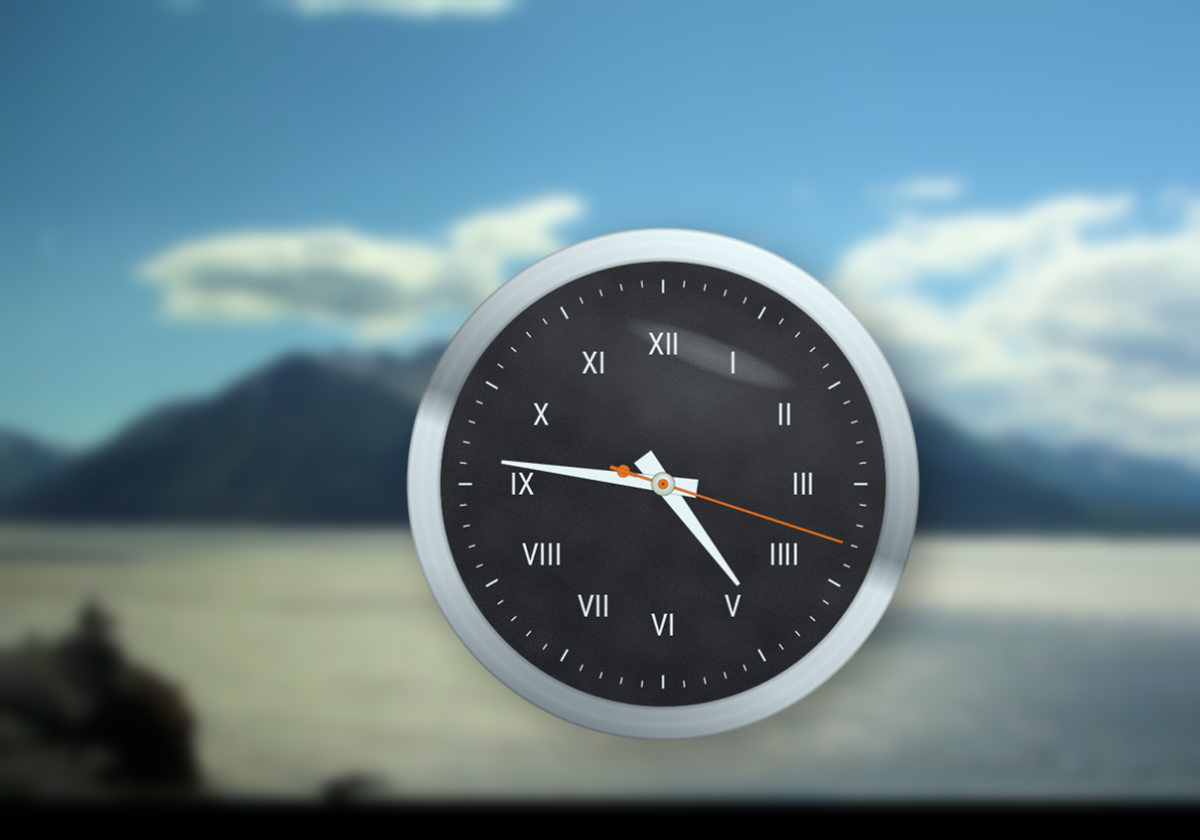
4,46,18
